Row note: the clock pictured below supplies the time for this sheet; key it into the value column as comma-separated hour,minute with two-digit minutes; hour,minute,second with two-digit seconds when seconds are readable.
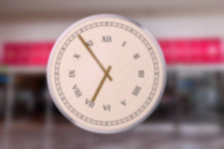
6,54
